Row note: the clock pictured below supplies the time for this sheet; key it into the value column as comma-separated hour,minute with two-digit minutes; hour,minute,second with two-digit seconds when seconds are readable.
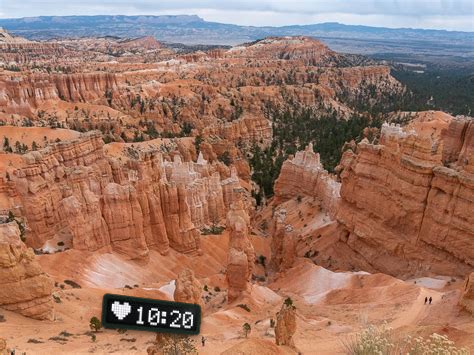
10,20
